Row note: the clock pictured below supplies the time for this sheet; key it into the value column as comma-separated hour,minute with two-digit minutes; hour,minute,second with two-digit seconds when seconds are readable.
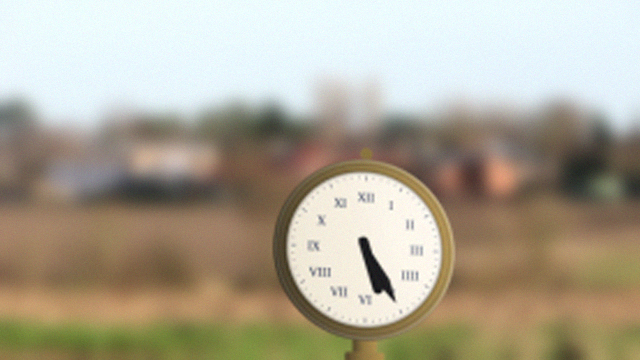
5,25
